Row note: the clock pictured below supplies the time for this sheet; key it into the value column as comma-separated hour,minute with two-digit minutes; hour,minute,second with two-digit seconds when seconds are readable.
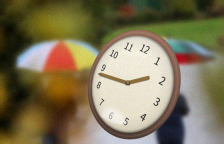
1,43
